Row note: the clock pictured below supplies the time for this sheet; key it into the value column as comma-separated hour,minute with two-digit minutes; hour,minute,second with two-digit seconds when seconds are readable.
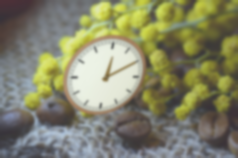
12,10
